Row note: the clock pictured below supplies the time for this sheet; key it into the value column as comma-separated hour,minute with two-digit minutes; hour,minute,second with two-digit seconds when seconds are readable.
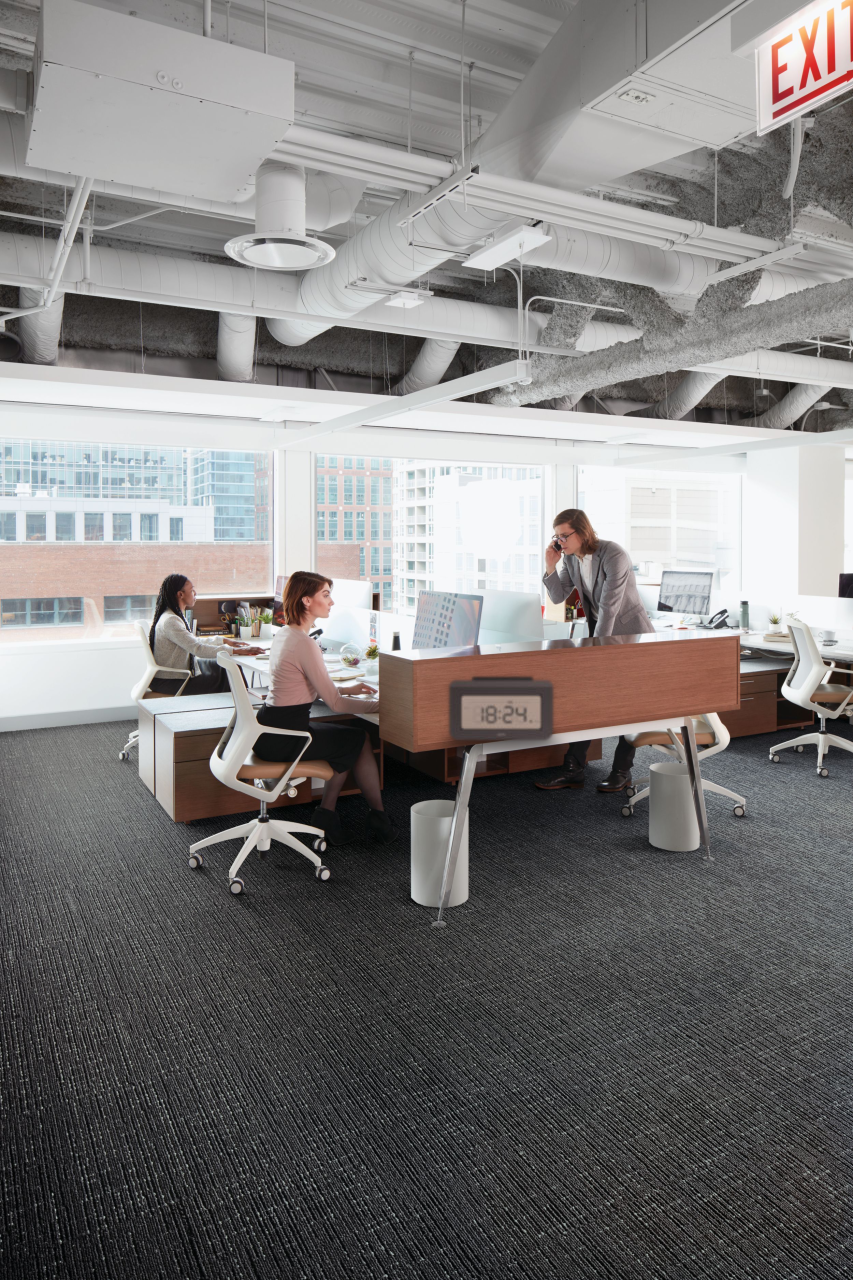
18,24
